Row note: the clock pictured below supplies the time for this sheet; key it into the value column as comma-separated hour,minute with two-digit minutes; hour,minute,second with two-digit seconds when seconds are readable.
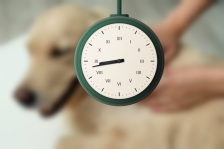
8,43
